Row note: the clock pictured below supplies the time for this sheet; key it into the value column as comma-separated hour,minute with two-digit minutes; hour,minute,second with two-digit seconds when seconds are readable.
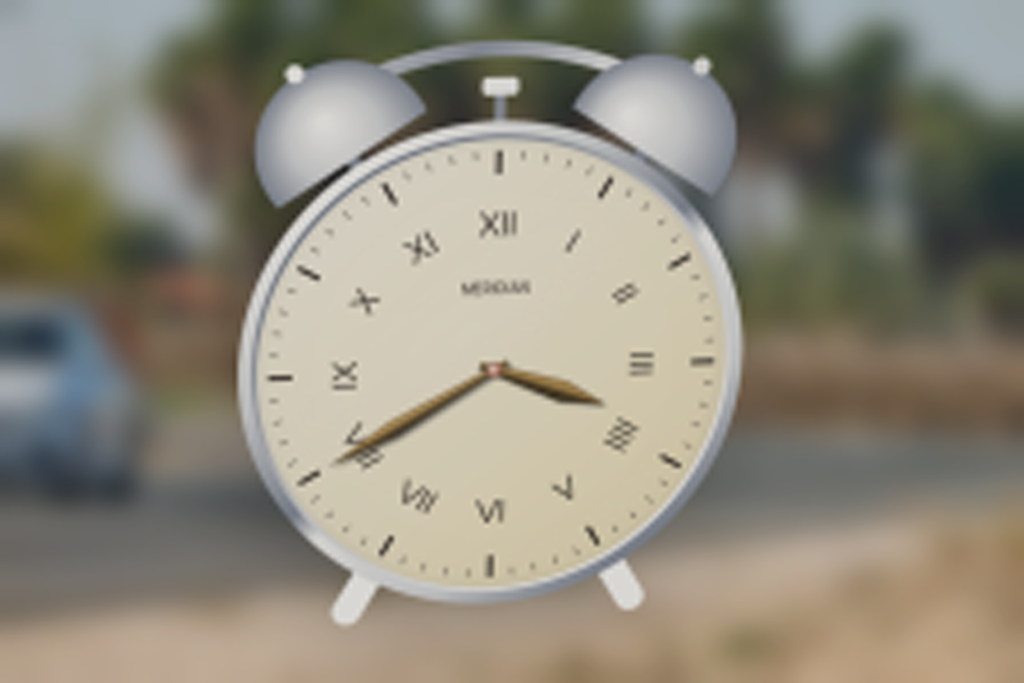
3,40
